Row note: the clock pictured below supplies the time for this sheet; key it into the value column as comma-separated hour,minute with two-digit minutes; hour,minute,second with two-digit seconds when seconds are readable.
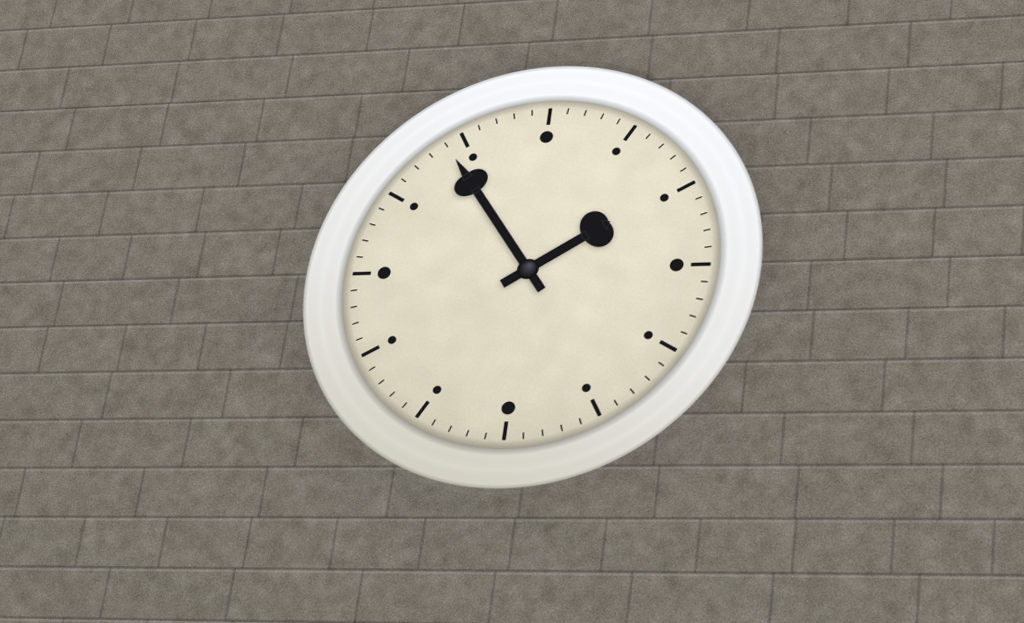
1,54
